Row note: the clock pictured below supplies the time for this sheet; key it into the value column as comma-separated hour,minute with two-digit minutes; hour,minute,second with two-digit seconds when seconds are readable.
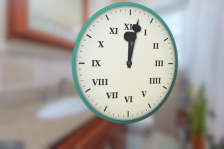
12,02
